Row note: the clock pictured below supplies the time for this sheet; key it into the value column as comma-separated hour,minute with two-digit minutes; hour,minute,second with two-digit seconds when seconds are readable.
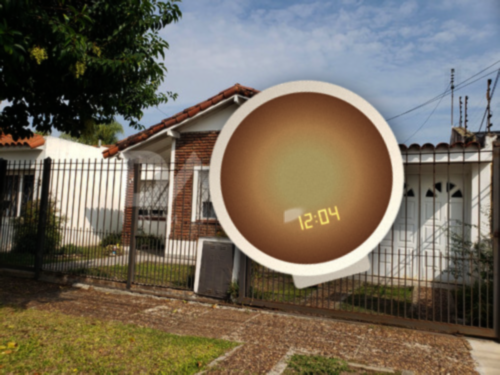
12,04
